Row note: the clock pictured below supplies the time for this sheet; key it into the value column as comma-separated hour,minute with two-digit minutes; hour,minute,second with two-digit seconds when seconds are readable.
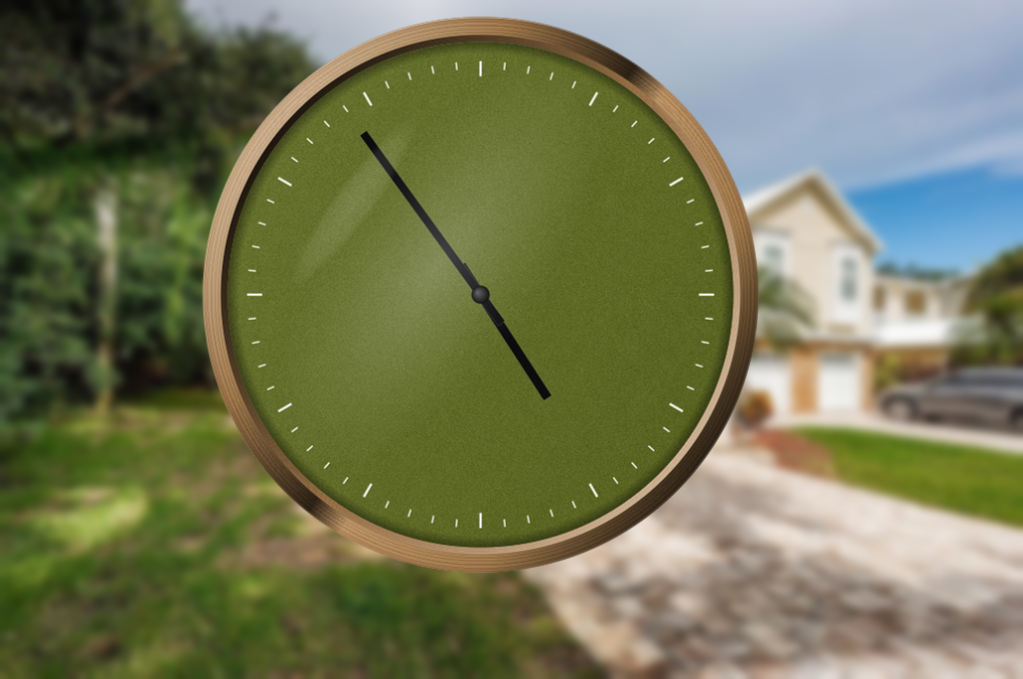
4,54
